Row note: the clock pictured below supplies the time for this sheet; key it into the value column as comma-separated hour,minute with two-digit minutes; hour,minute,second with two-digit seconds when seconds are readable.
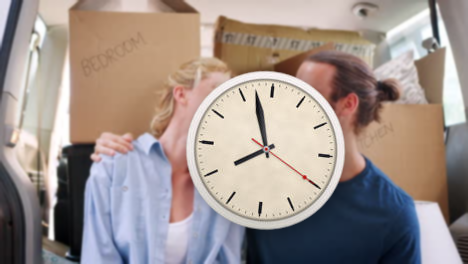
7,57,20
